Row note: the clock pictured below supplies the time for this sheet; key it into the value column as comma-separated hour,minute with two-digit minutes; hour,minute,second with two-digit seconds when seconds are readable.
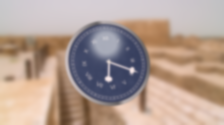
6,19
